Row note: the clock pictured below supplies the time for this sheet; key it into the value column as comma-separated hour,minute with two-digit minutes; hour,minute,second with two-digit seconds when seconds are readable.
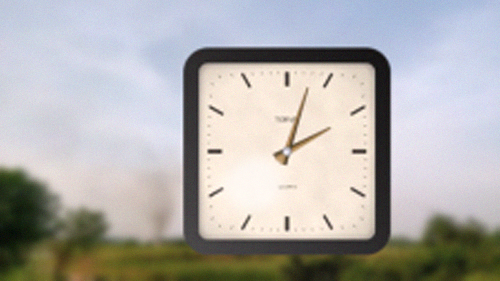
2,03
